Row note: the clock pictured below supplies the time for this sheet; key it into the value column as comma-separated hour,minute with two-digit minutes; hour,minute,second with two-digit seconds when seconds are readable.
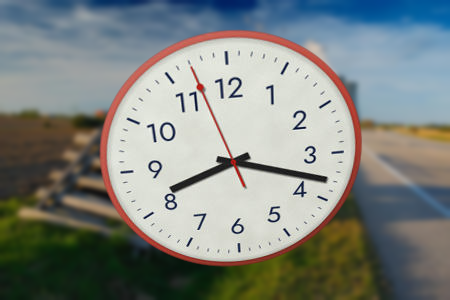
8,17,57
